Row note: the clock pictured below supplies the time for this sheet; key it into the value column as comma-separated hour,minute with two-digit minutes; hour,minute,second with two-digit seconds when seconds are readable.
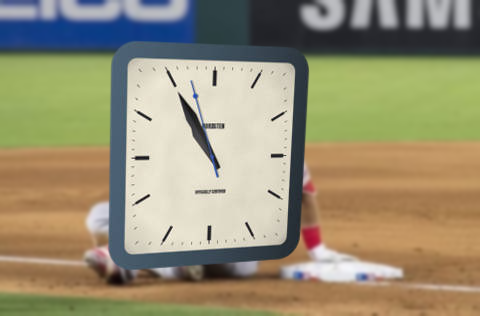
10,54,57
